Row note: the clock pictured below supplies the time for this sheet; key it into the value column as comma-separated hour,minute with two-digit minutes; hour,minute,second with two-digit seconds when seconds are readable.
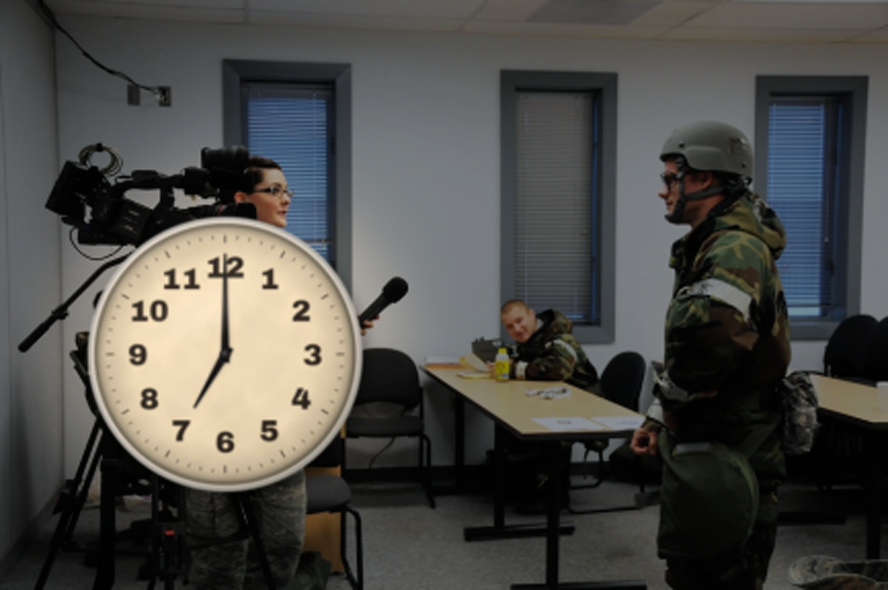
7,00
